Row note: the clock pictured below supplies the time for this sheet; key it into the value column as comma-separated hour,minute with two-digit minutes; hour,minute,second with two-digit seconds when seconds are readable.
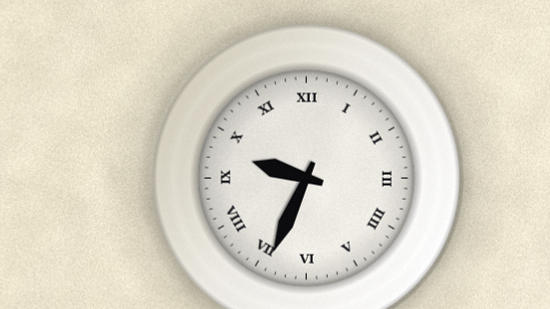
9,34
